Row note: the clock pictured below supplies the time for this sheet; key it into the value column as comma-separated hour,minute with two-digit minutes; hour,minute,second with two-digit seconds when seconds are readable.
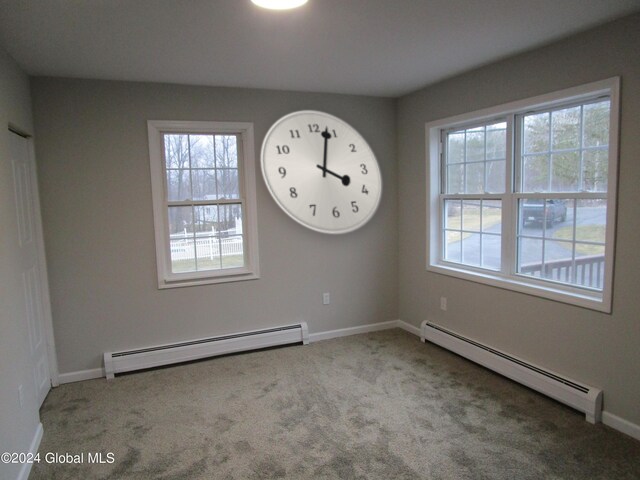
4,03
